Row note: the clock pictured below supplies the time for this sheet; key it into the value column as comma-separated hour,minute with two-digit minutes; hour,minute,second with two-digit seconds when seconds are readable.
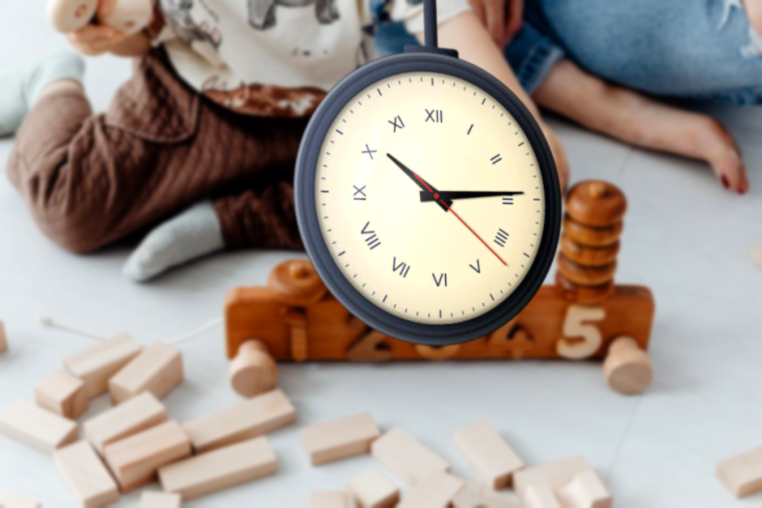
10,14,22
